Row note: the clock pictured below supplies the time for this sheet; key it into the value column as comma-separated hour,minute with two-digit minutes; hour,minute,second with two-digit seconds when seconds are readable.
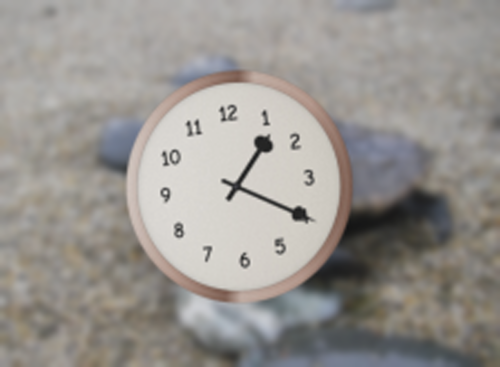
1,20
